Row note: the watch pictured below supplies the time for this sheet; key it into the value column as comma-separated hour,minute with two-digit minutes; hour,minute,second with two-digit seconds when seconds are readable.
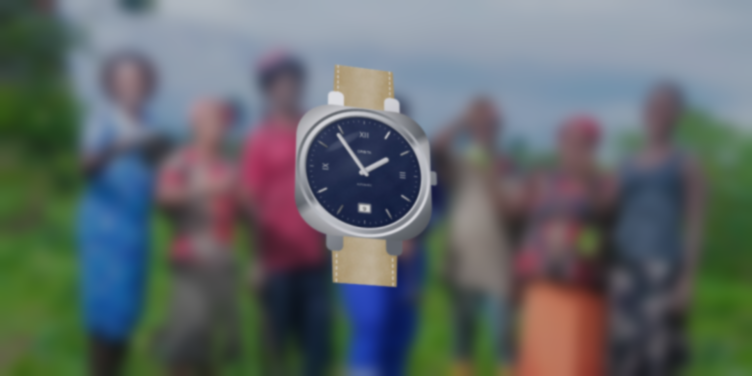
1,54
